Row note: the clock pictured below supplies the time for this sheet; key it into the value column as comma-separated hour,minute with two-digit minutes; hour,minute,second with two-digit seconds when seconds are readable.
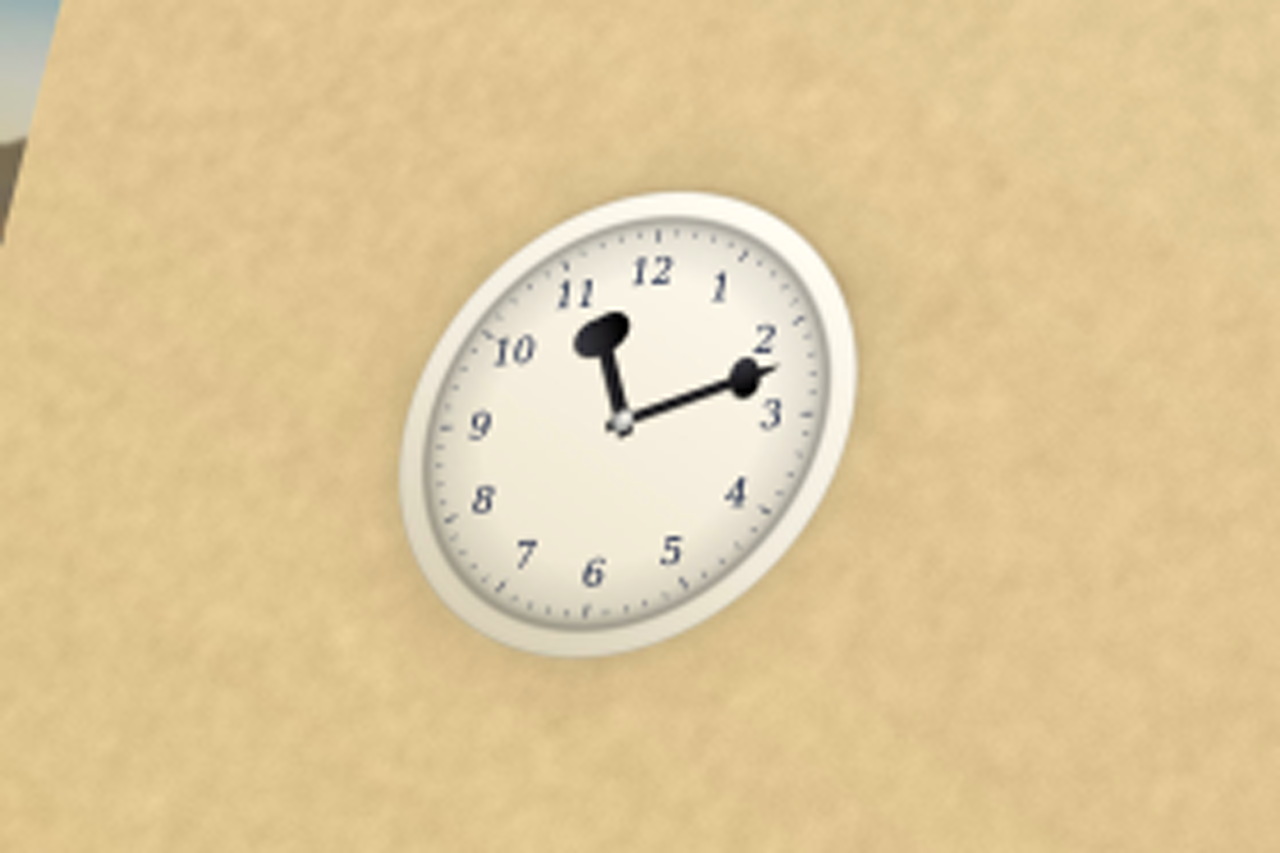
11,12
